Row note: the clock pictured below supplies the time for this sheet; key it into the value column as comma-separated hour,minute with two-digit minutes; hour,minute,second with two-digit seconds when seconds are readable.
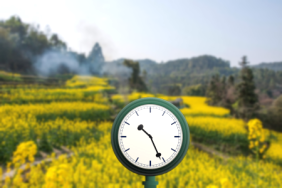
10,26
